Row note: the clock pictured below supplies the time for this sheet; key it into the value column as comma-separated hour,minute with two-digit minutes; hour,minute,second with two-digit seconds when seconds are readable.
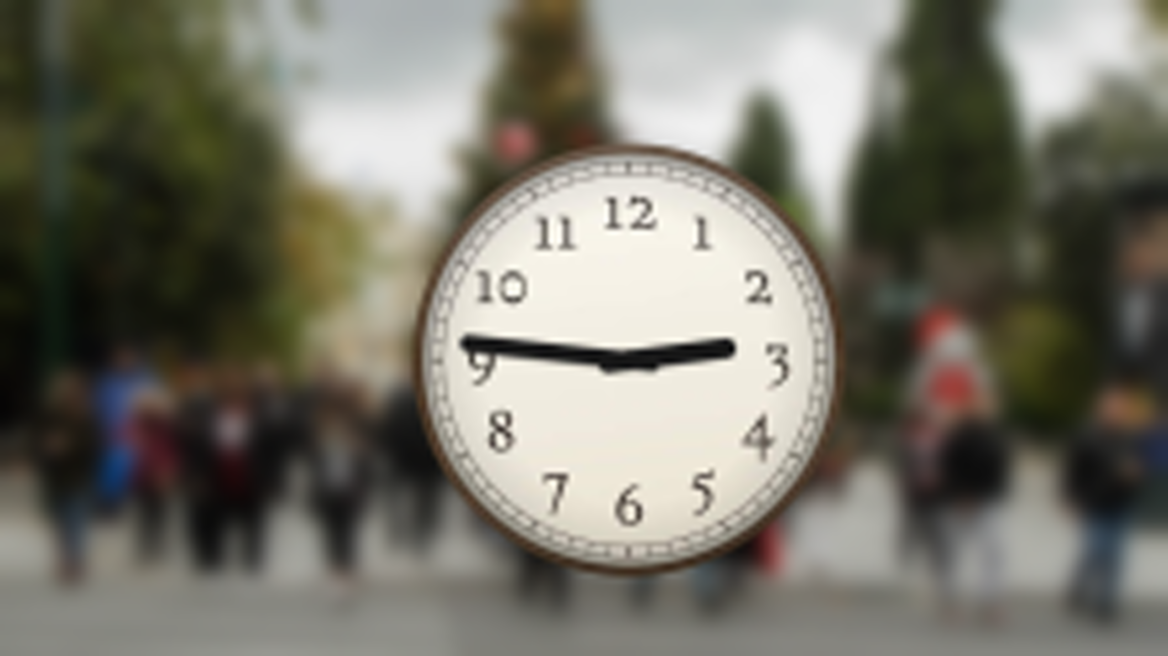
2,46
